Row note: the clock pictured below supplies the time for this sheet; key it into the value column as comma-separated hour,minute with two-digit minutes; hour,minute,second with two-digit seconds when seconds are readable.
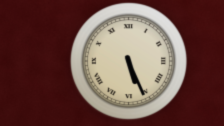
5,26
